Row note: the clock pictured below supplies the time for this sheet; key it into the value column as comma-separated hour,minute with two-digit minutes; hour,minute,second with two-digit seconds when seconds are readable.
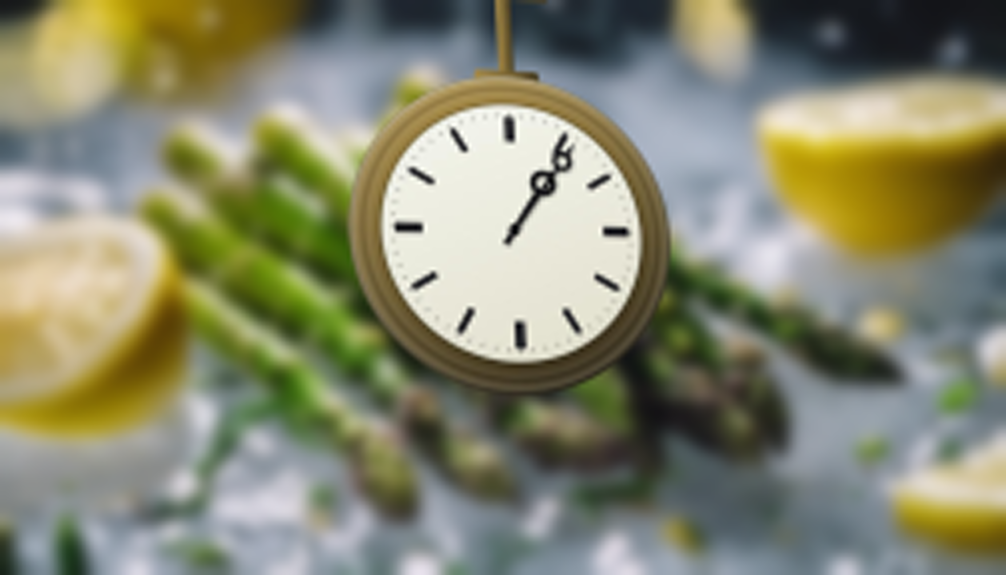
1,06
